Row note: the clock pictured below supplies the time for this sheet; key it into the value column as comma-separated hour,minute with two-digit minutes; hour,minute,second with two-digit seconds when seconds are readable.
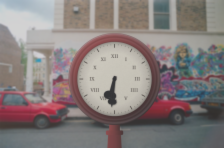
6,31
